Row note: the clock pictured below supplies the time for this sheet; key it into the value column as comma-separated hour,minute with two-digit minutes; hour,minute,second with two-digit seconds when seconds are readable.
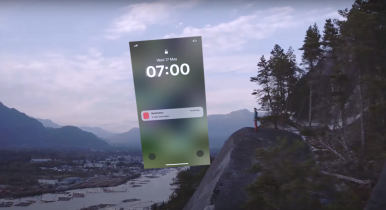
7,00
